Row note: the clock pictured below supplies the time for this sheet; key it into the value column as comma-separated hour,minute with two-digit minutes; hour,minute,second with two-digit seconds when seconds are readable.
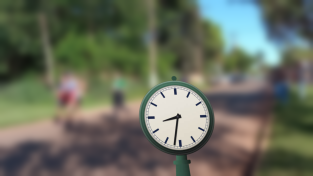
8,32
